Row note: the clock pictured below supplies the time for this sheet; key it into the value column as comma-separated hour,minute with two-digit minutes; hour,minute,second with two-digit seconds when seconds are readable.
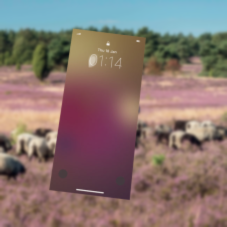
1,14
